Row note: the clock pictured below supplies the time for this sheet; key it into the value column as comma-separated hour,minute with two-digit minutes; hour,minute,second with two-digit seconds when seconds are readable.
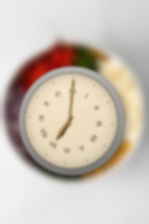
7,00
